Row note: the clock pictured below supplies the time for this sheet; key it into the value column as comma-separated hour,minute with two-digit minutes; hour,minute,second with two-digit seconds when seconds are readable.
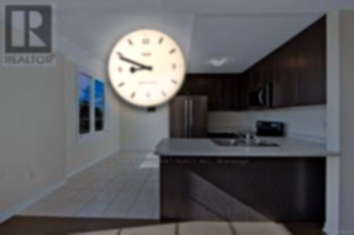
8,49
